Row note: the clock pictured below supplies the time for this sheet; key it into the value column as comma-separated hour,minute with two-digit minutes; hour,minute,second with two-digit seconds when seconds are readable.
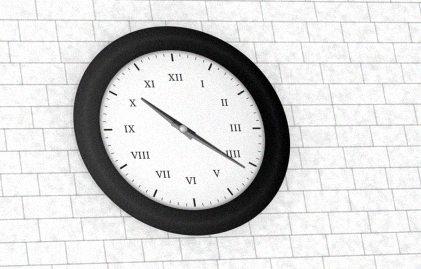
10,21
